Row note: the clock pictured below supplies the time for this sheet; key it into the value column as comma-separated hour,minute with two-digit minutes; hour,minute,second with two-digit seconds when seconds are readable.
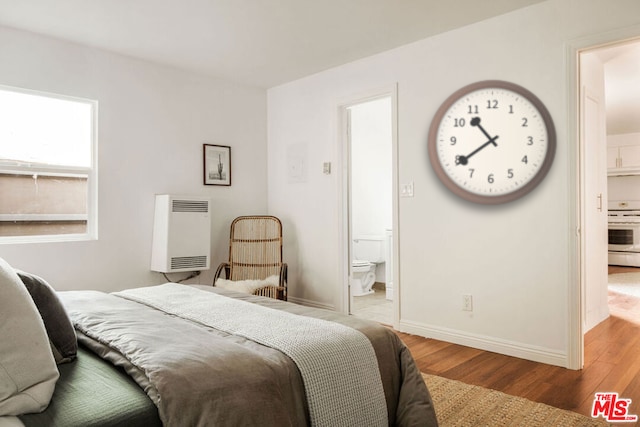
10,39
